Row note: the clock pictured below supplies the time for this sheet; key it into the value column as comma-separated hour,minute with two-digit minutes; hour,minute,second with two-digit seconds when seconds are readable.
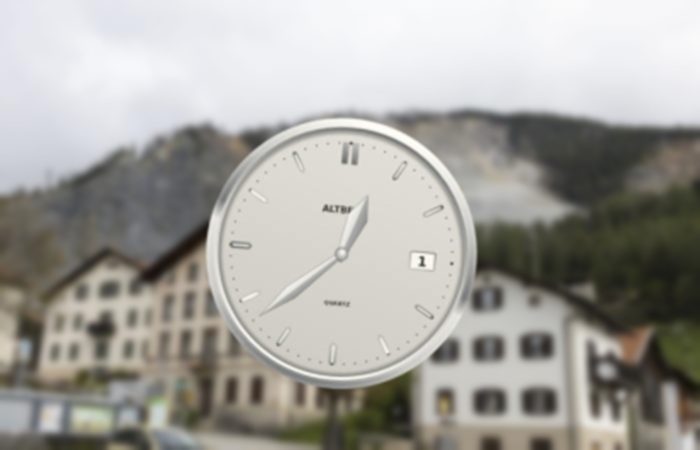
12,38
